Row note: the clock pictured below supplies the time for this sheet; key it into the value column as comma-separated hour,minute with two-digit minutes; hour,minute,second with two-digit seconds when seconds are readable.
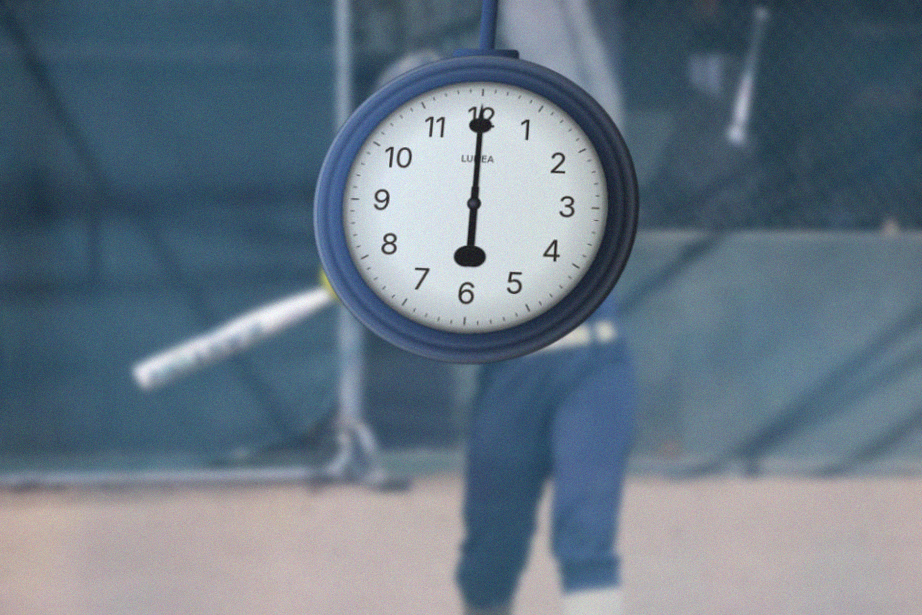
6,00
